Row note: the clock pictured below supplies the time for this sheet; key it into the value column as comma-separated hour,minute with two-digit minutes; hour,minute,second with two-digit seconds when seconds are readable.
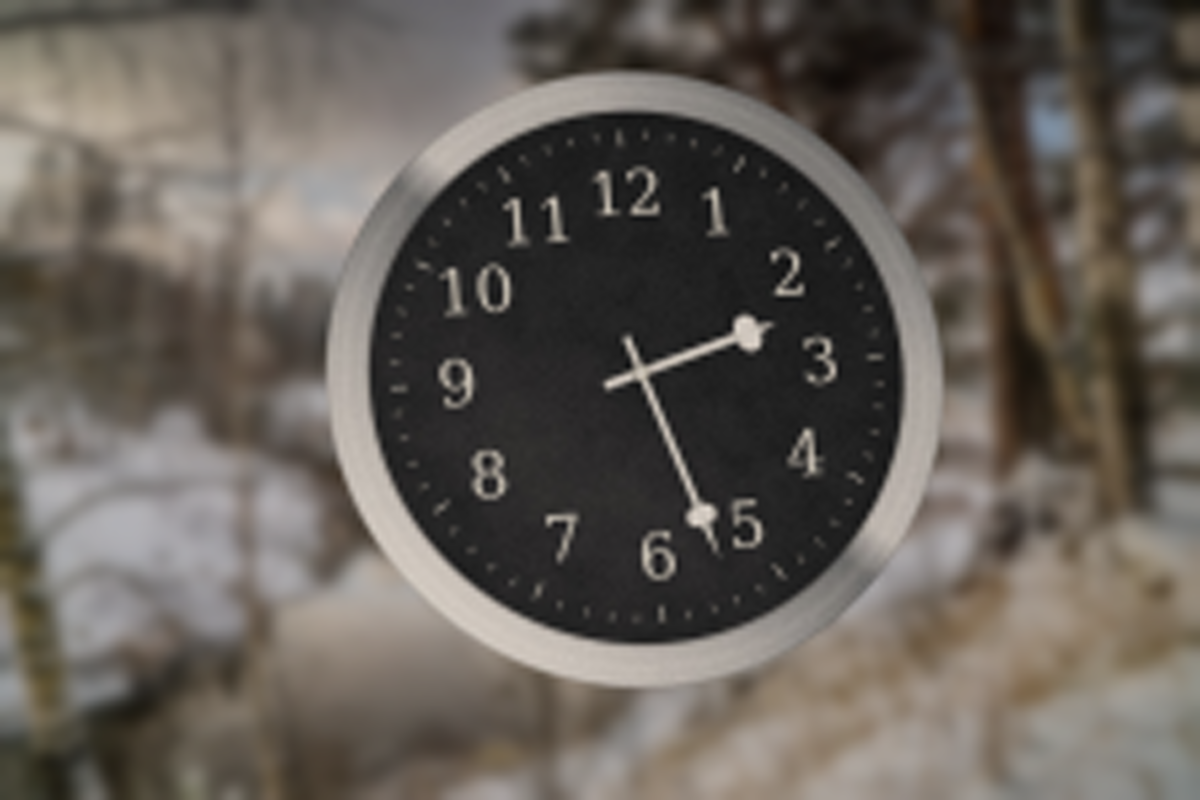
2,27
